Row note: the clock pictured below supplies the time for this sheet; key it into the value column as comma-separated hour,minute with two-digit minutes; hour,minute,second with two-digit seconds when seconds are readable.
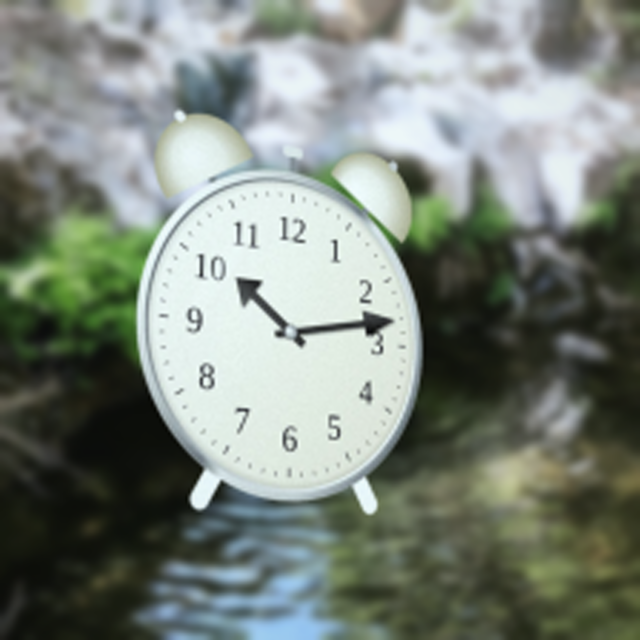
10,13
